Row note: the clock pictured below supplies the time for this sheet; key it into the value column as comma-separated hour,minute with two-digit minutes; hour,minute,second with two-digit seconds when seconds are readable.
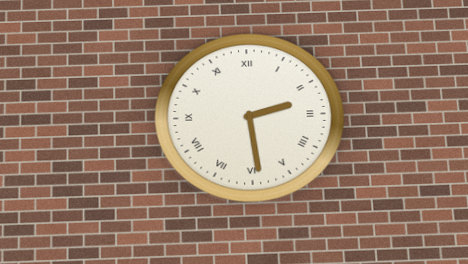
2,29
